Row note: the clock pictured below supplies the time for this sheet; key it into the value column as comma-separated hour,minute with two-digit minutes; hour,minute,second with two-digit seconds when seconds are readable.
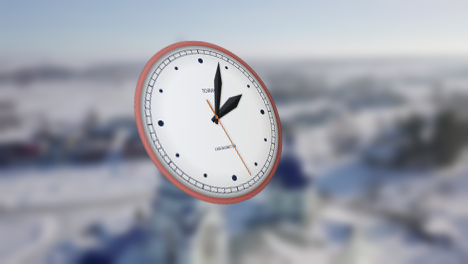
2,03,27
